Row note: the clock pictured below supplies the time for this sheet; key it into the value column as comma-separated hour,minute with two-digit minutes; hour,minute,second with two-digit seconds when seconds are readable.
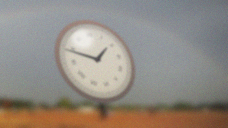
1,49
